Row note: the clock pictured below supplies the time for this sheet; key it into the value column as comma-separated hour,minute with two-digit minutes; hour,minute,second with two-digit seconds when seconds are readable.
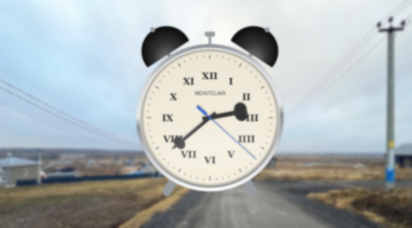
2,38,22
